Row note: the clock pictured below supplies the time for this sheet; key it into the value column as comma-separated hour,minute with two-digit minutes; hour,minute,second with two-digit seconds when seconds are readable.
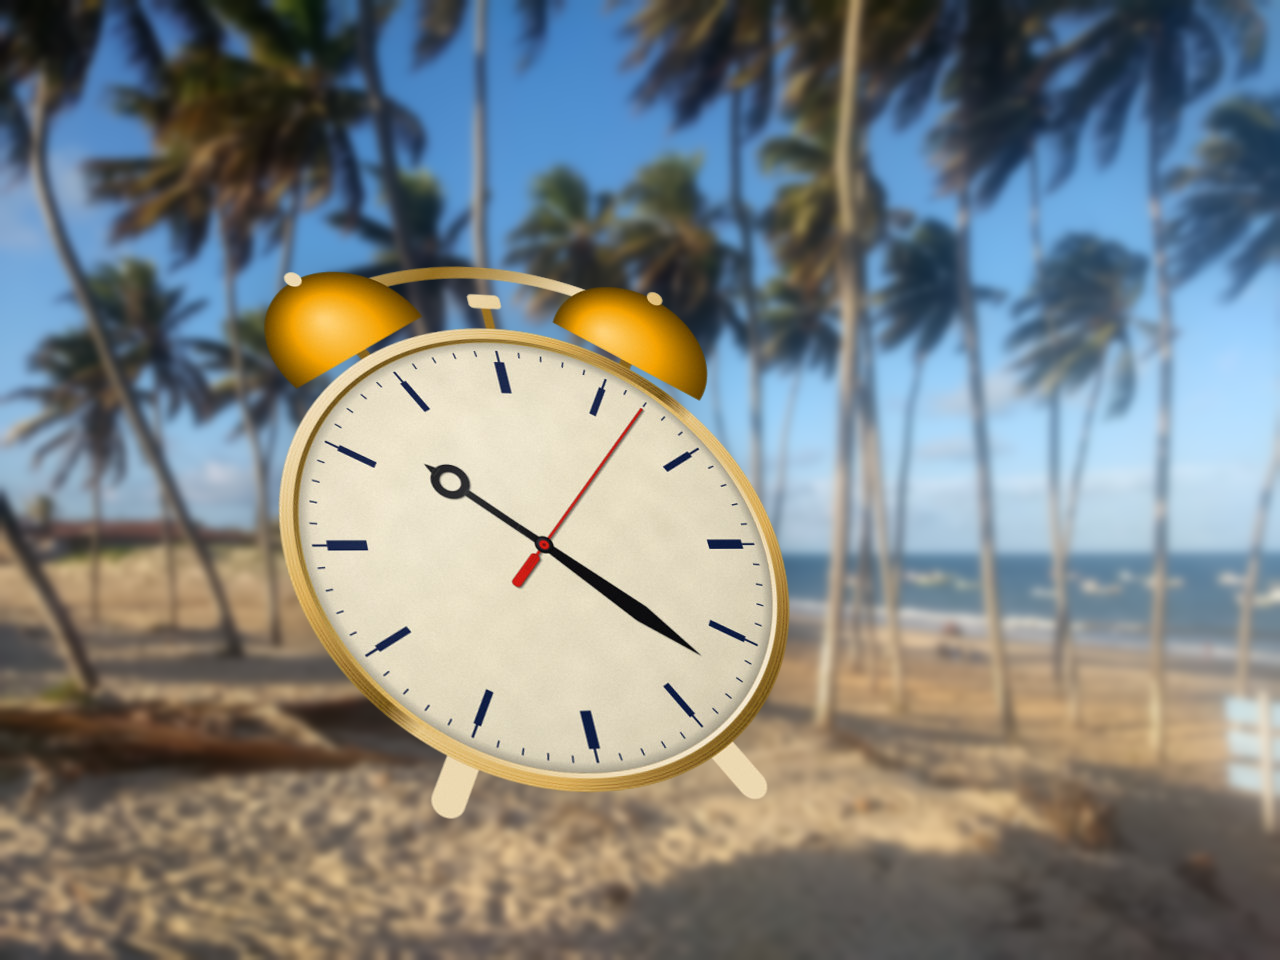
10,22,07
